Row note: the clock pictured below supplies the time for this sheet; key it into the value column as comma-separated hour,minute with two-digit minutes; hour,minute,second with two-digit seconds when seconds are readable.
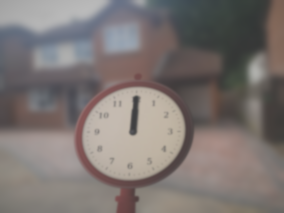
12,00
